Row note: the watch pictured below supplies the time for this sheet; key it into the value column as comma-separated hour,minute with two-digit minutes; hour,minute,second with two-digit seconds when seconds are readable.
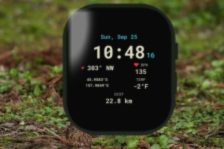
10,48
